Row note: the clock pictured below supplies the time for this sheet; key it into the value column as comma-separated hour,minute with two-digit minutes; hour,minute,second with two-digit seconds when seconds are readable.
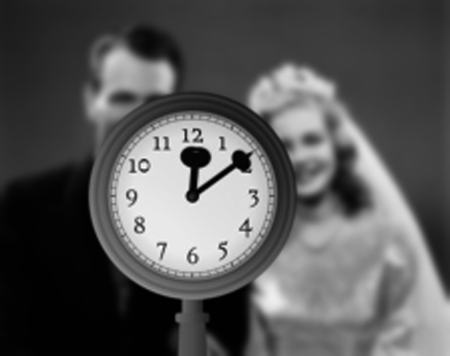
12,09
